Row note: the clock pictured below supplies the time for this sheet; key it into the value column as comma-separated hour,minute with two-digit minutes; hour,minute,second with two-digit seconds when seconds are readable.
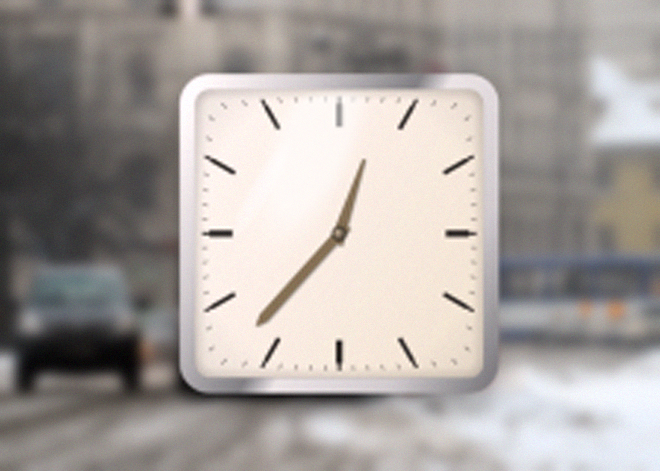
12,37
